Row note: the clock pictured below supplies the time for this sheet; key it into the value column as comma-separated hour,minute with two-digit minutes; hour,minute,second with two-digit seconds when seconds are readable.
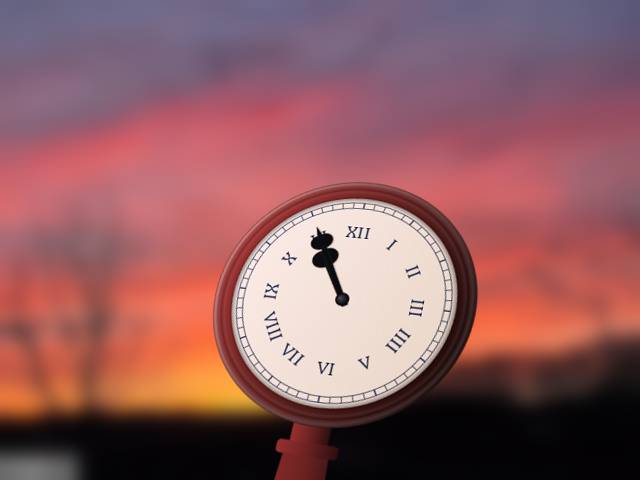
10,55
